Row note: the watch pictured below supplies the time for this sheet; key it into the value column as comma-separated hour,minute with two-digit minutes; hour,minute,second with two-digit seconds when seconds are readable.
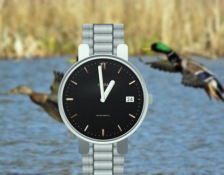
12,59
